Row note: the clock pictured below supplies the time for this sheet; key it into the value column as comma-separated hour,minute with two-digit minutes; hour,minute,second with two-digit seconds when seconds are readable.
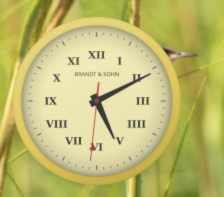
5,10,31
